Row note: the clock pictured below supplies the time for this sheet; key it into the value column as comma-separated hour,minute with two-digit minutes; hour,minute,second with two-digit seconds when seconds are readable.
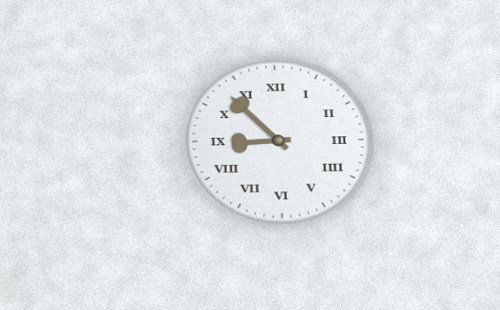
8,53
